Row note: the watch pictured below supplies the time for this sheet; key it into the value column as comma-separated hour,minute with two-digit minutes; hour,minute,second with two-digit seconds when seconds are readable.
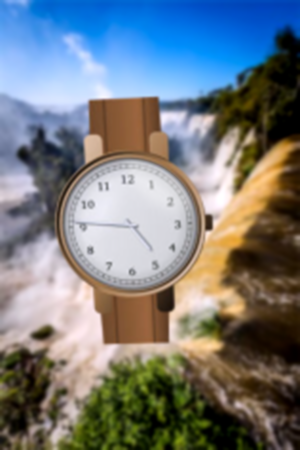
4,46
